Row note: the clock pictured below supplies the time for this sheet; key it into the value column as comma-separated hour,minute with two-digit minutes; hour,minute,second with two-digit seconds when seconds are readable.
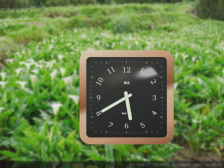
5,40
